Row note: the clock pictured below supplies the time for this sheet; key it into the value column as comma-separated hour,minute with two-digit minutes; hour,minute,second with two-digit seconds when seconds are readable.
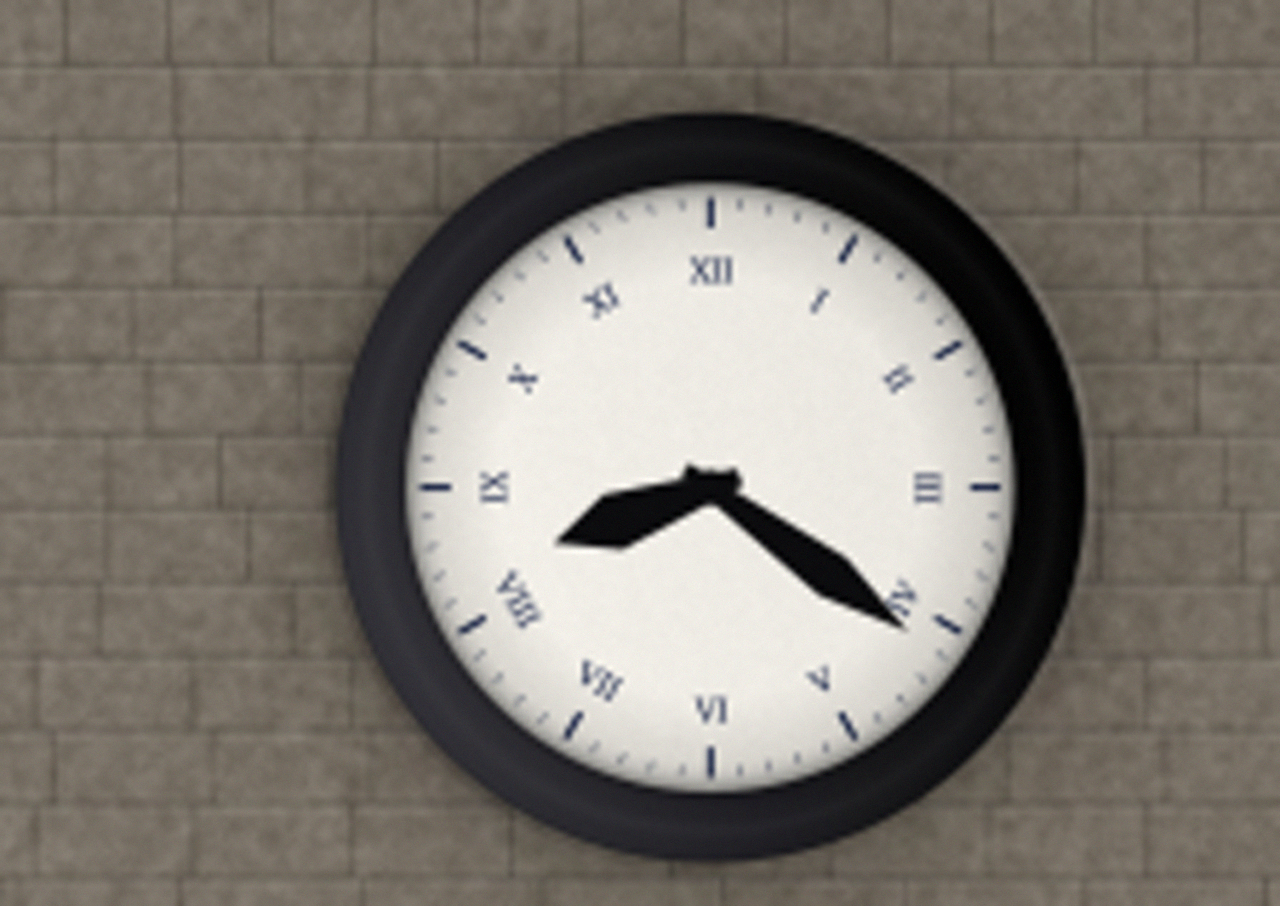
8,21
